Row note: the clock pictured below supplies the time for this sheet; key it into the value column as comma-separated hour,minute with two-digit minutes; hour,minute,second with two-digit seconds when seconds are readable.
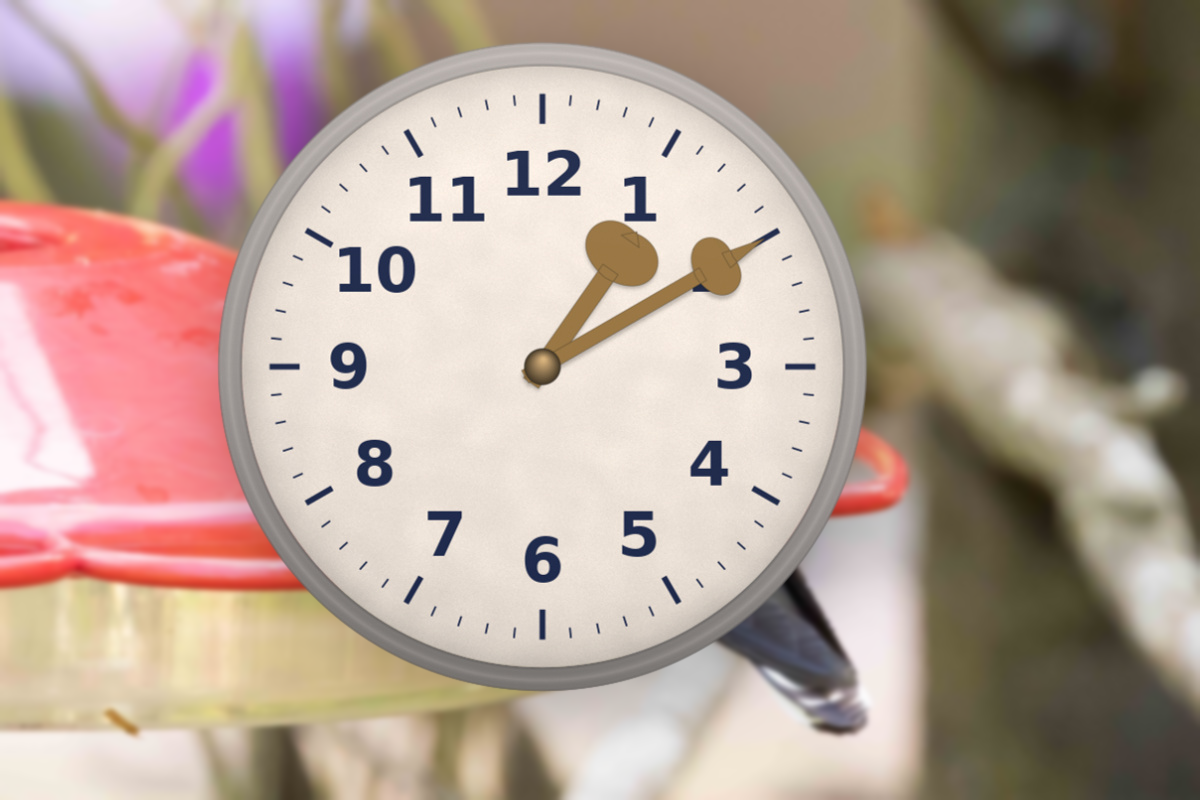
1,10
